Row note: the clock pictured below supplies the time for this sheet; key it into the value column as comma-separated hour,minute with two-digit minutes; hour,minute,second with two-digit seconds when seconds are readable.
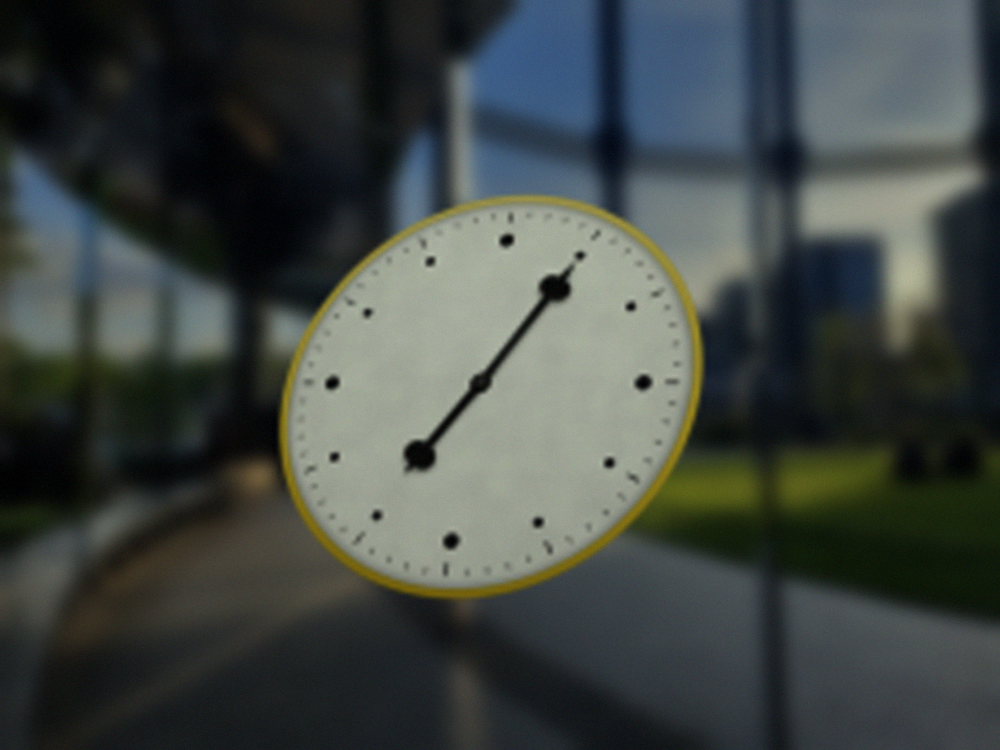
7,05
